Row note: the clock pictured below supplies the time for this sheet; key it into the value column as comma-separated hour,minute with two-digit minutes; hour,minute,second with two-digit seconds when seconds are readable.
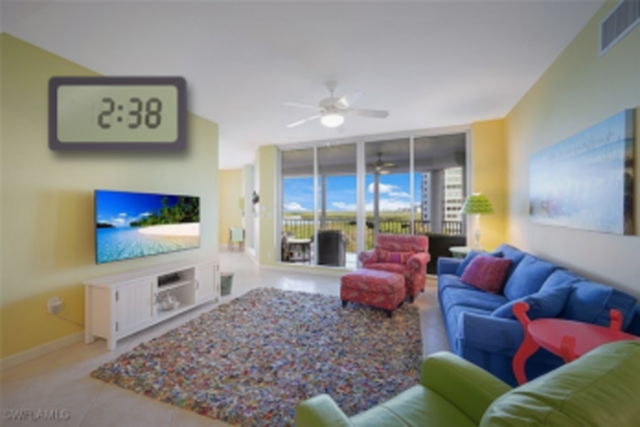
2,38
